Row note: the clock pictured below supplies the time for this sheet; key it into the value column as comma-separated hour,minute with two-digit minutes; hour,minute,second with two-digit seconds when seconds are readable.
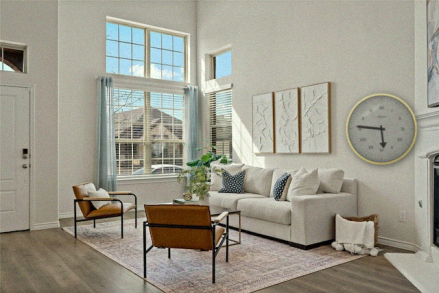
5,46
